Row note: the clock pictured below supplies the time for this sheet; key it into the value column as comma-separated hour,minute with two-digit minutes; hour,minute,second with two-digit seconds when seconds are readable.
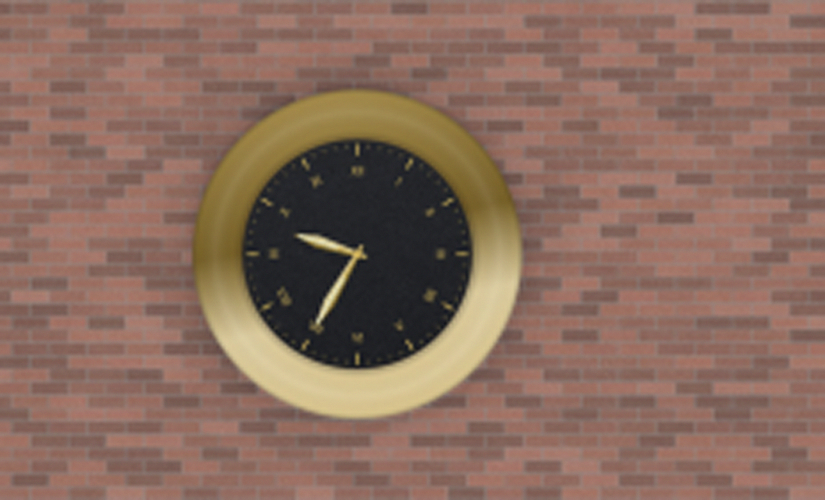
9,35
